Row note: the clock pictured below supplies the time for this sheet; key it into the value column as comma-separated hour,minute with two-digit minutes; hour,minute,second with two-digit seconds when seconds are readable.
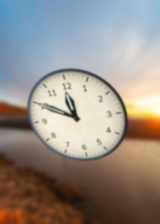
11,50
